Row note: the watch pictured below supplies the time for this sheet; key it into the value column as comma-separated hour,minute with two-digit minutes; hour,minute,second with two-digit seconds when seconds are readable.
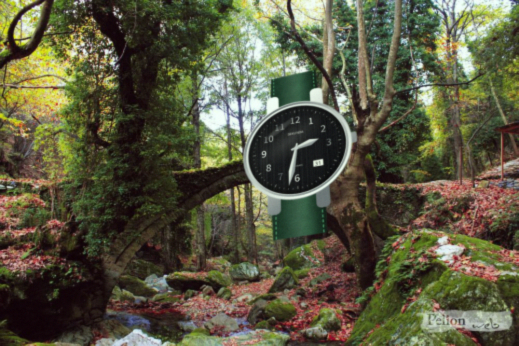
2,32
